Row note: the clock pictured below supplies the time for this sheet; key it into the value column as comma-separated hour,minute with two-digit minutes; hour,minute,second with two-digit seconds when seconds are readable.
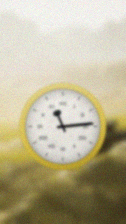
11,14
